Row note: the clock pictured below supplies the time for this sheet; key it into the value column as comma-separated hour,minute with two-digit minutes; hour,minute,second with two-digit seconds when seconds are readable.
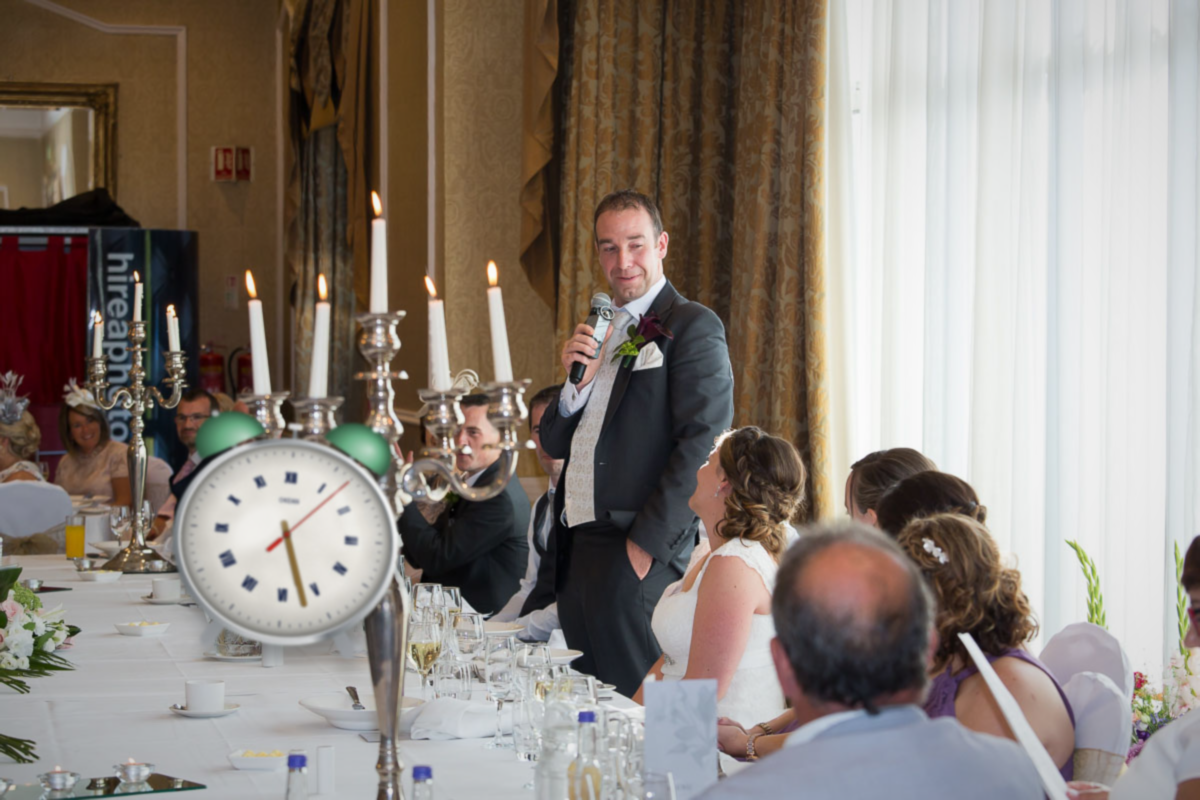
5,27,07
